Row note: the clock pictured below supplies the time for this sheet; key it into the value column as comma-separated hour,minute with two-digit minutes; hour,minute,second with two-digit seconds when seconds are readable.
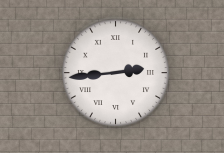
2,44
